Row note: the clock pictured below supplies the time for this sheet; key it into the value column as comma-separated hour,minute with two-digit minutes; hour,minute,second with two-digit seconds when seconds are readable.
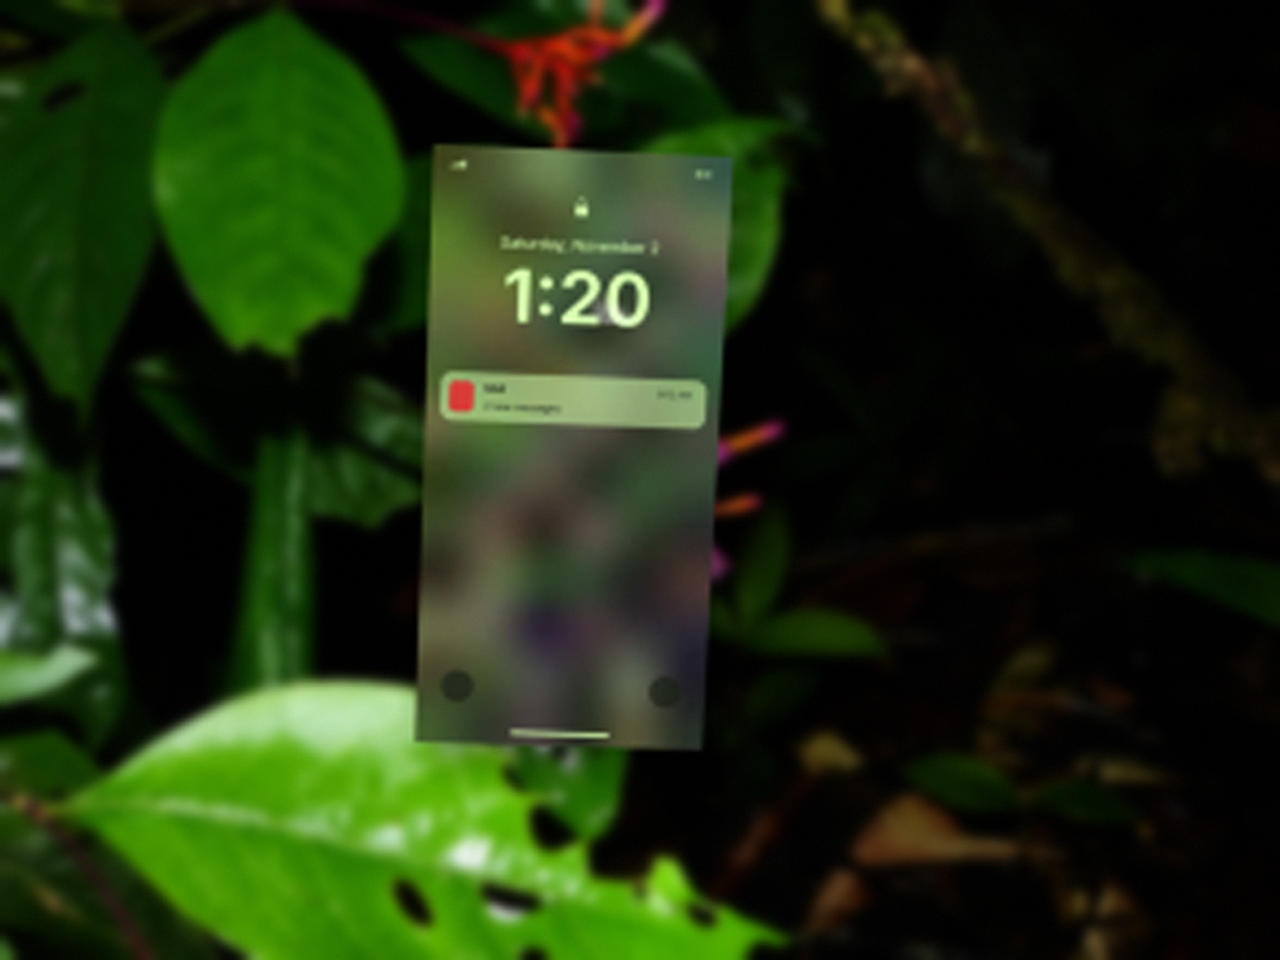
1,20
